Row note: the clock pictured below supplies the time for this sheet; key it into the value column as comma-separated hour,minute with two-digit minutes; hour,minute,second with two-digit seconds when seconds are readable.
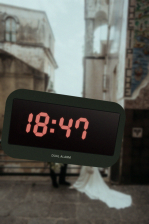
18,47
